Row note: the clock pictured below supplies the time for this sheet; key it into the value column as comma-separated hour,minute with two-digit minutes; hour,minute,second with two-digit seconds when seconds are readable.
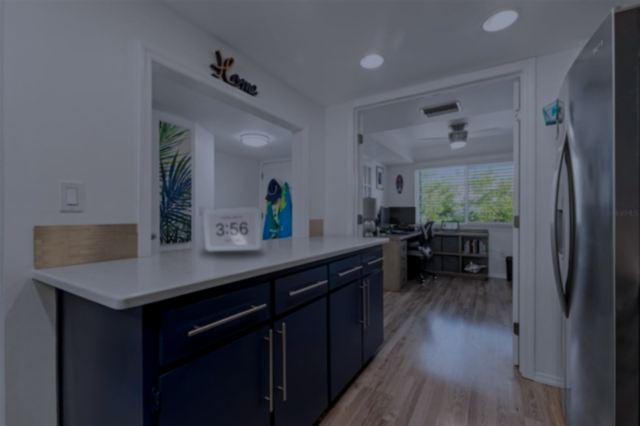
3,56
